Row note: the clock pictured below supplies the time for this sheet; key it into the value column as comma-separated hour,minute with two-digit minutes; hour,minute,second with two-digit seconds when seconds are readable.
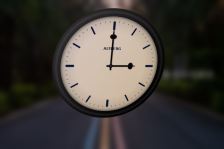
3,00
